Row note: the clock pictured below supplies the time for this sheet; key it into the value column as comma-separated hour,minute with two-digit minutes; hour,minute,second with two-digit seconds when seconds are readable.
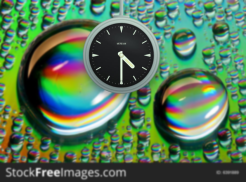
4,30
